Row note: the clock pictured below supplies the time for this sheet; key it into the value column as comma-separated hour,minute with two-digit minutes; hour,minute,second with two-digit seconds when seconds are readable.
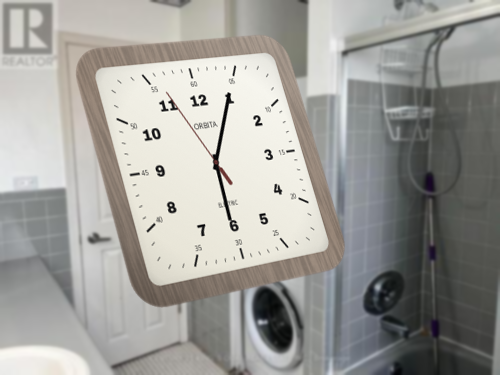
6,04,56
